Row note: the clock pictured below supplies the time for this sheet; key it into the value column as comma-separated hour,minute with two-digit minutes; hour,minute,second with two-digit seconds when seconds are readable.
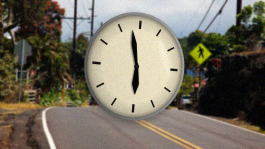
5,58
